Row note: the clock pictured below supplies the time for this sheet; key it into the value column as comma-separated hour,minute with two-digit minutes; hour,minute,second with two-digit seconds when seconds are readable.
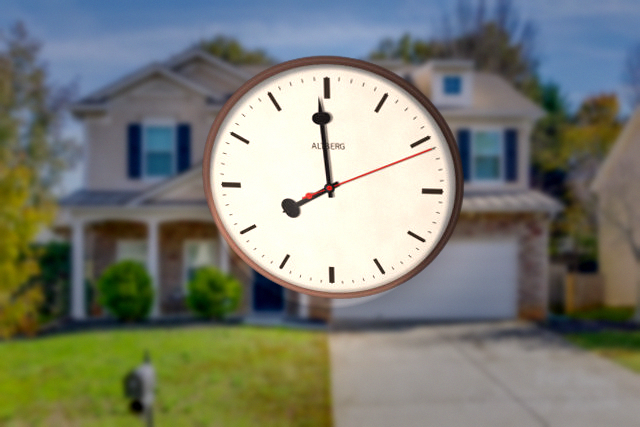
7,59,11
